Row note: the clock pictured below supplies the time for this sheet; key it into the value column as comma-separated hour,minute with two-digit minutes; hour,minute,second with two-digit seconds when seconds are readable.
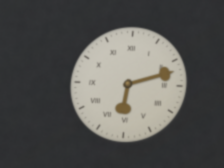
6,12
